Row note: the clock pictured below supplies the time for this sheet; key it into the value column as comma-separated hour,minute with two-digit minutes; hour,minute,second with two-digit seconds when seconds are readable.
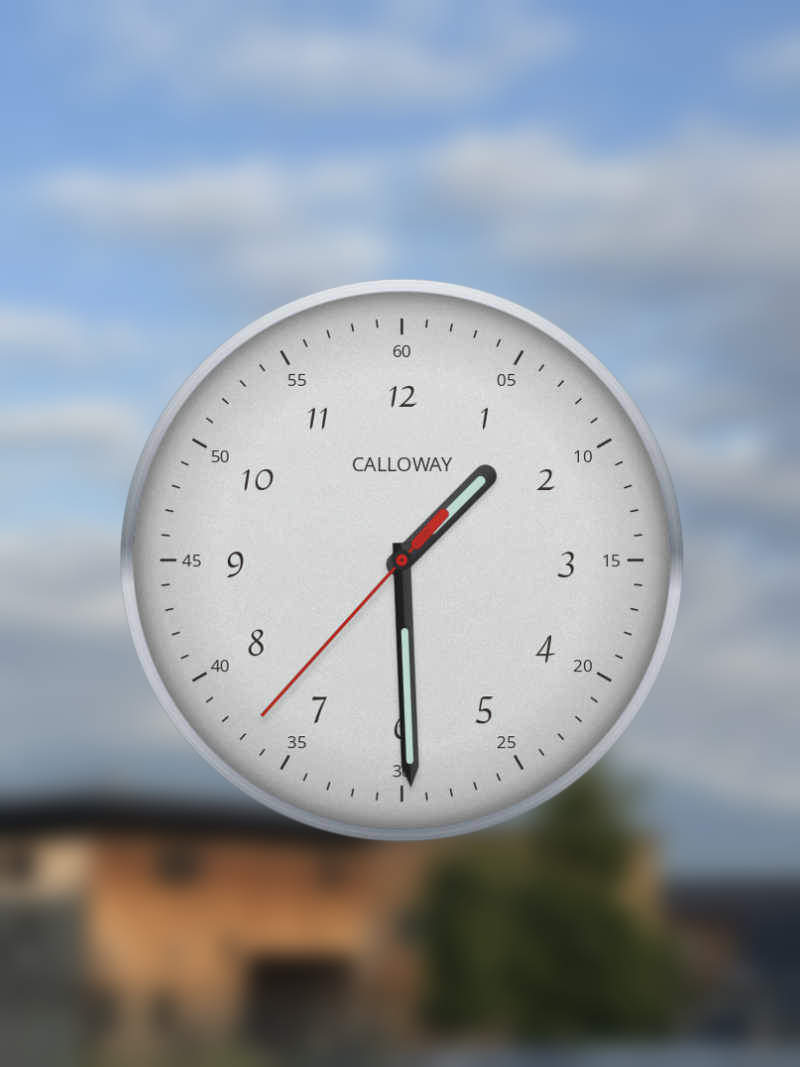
1,29,37
